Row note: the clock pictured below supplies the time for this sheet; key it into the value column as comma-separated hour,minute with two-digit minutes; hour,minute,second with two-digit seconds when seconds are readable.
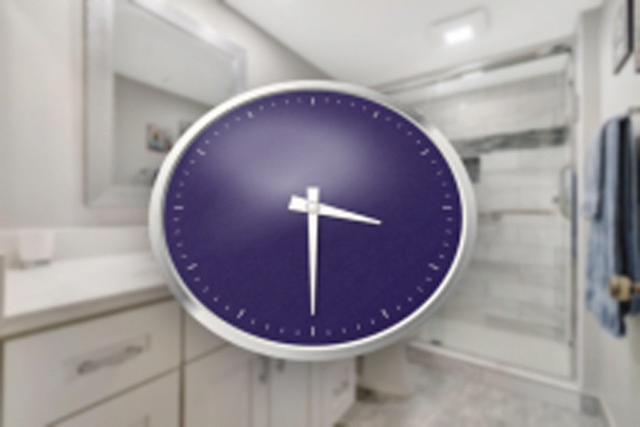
3,30
